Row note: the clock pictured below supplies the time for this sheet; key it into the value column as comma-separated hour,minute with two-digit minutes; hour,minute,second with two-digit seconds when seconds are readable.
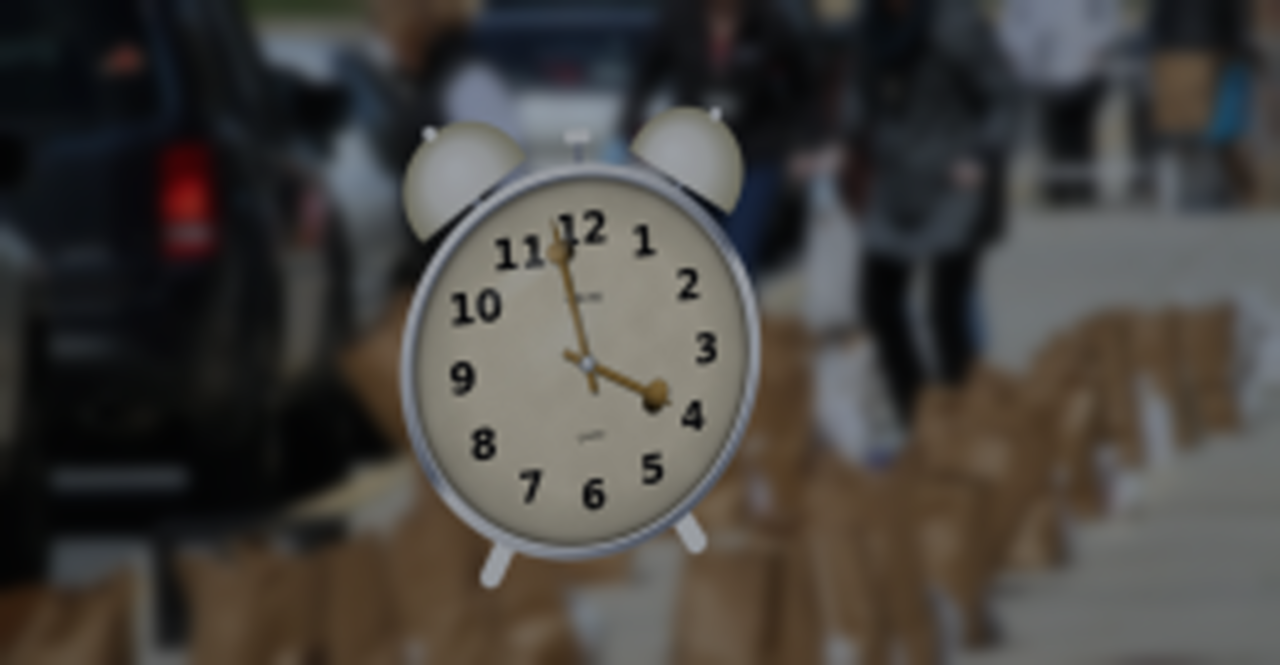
3,58
